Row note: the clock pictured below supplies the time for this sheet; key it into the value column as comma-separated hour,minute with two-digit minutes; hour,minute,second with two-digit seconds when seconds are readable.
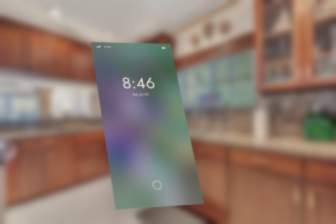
8,46
